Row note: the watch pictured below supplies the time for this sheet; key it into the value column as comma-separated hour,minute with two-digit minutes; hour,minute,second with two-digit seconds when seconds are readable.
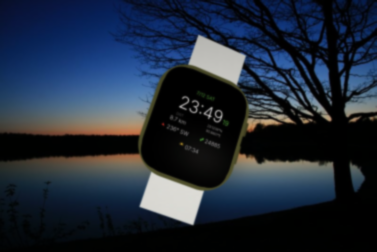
23,49
